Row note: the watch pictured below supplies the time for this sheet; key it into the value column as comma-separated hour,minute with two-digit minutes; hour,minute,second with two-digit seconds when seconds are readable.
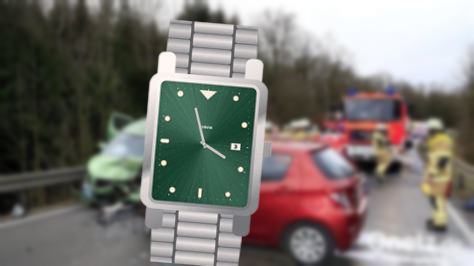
3,57
